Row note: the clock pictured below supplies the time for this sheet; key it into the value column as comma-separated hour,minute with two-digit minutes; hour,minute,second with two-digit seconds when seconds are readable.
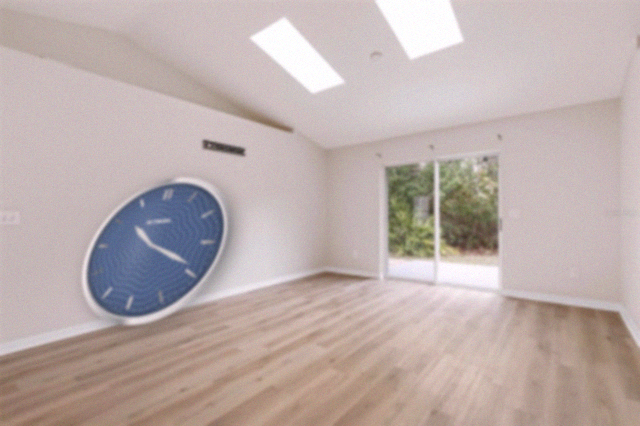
10,19
